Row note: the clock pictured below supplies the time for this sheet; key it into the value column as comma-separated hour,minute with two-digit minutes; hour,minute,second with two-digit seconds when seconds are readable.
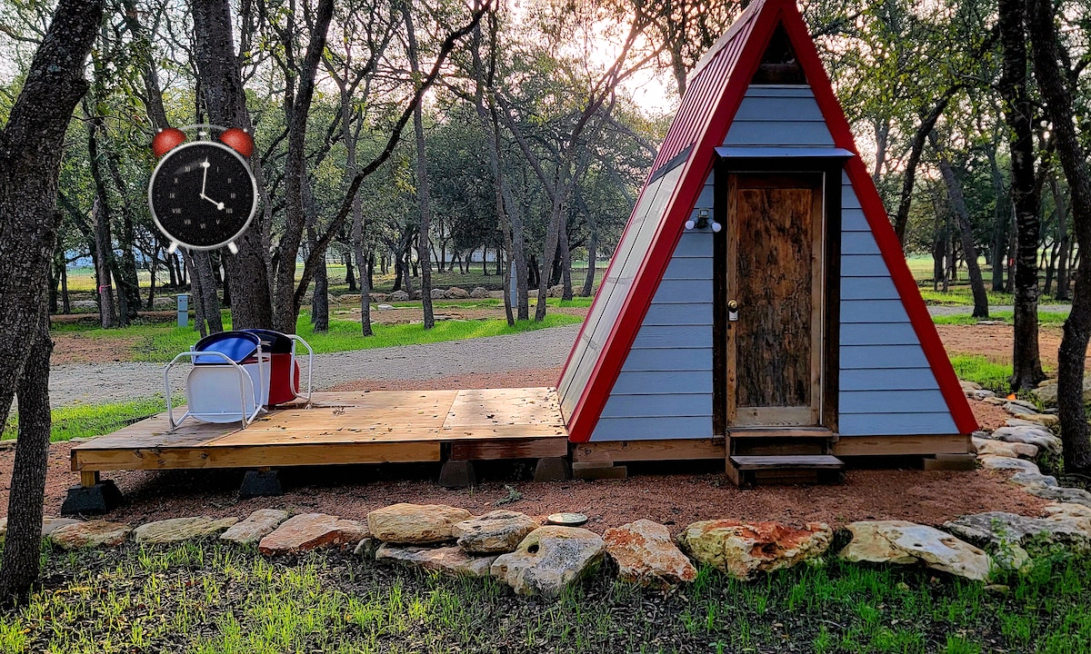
4,01
